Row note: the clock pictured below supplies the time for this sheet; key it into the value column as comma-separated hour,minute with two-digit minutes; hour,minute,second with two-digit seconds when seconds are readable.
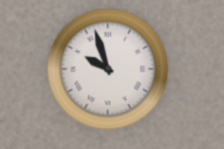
9,57
